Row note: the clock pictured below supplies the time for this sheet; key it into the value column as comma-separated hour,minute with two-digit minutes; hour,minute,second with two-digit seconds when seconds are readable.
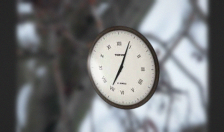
7,04
